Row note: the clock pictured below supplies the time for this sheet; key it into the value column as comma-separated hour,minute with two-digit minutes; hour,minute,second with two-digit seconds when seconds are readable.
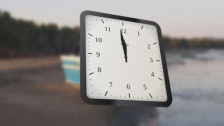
11,59
